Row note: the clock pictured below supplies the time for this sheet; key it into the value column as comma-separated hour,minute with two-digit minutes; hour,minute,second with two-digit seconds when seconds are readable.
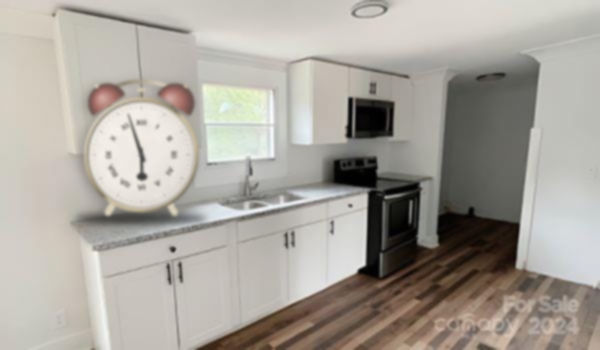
5,57
